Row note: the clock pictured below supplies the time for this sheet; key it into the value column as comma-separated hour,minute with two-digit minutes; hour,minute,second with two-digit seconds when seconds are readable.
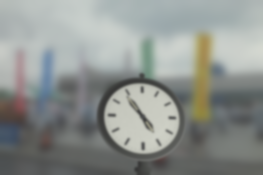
4,54
